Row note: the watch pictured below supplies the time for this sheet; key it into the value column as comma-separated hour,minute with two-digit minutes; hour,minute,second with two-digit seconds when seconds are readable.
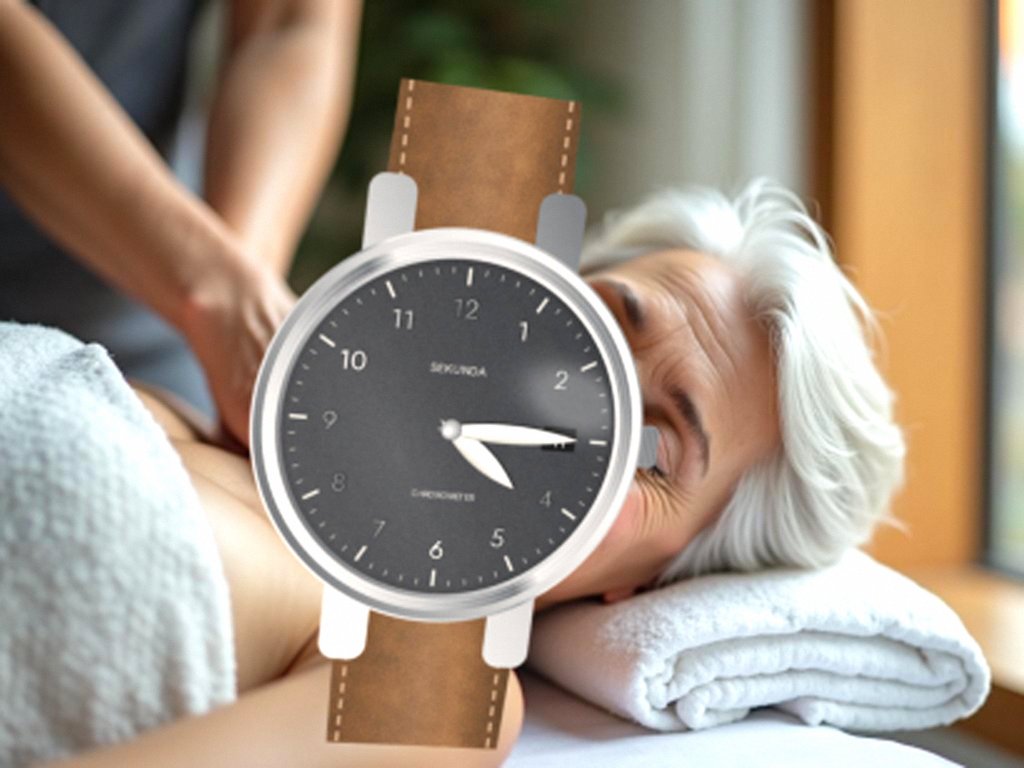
4,15
